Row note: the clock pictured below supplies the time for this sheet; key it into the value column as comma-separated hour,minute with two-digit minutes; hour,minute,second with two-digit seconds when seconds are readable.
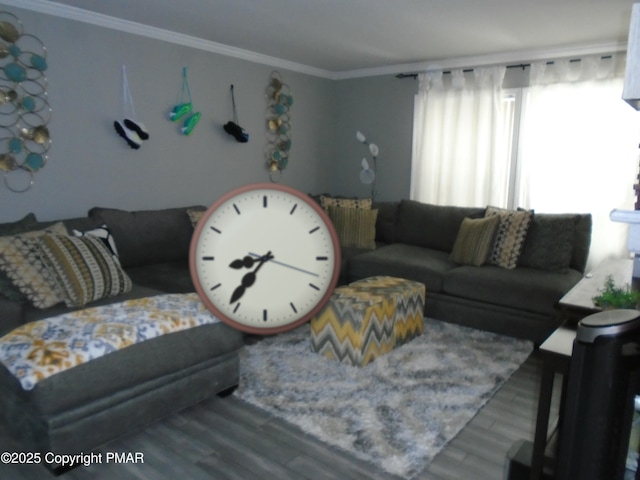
8,36,18
